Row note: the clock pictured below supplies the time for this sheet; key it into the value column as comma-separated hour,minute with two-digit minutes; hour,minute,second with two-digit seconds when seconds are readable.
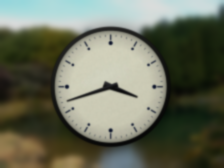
3,42
